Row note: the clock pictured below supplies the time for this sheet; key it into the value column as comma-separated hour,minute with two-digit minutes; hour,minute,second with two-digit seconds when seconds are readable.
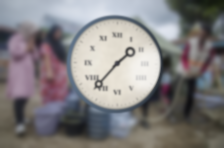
1,37
